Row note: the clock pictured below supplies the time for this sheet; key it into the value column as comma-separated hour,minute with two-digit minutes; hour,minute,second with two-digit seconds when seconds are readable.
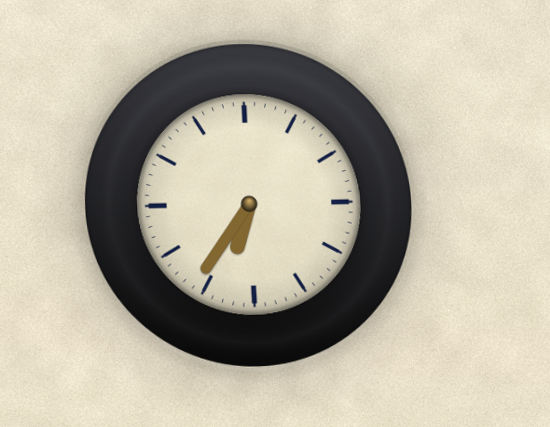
6,36
